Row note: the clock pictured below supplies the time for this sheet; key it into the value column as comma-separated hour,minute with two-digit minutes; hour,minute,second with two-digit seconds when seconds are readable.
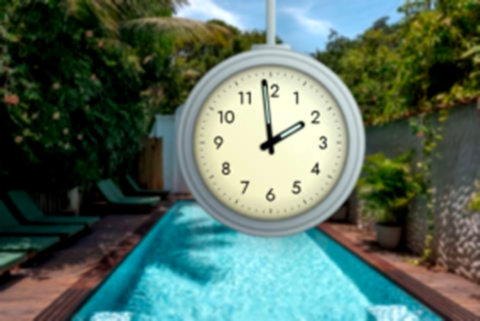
1,59
